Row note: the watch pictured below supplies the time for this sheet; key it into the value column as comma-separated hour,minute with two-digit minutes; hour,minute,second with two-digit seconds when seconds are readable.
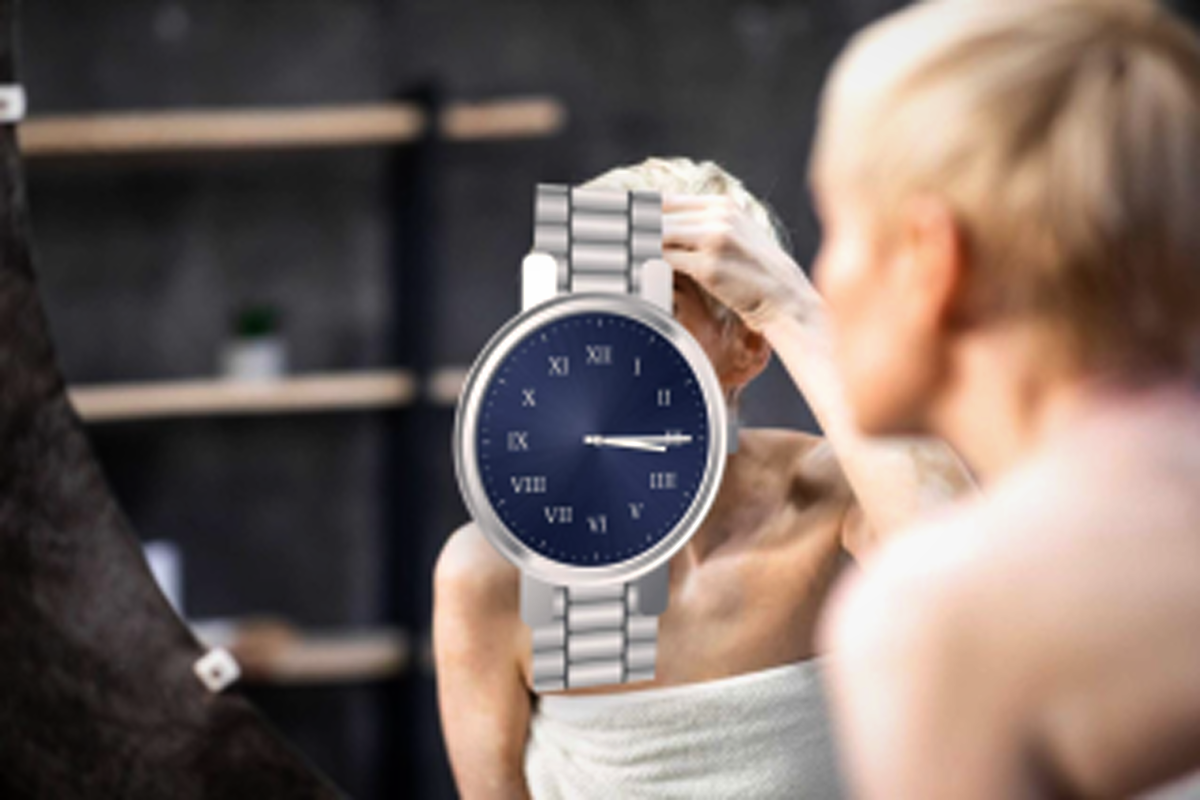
3,15
